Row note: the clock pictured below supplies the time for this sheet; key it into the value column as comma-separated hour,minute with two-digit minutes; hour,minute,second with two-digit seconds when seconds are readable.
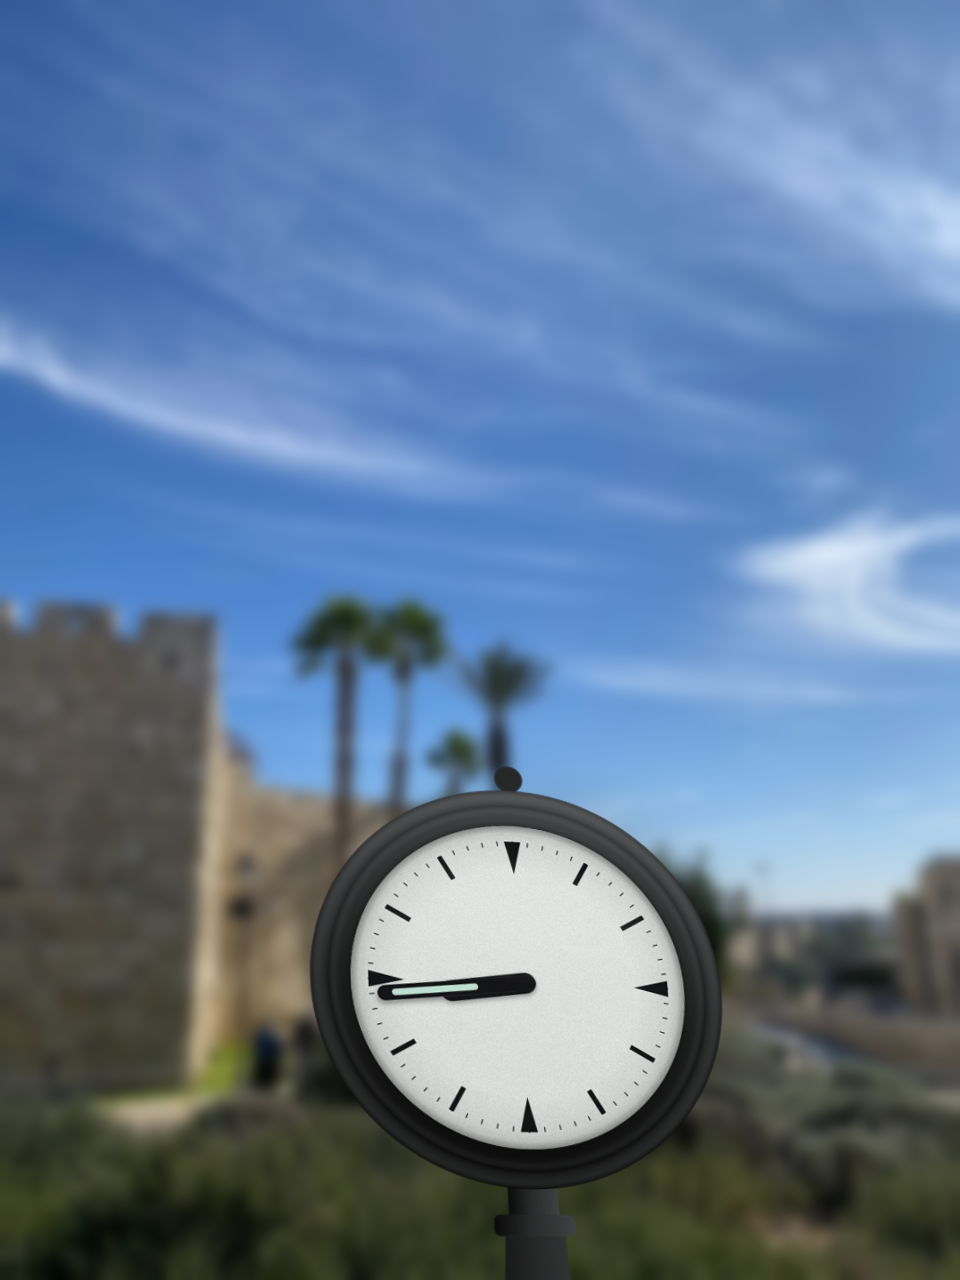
8,44
